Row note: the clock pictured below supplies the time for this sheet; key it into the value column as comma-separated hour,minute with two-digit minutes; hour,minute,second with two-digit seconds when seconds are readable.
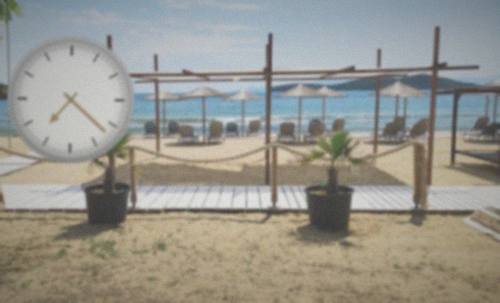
7,22
